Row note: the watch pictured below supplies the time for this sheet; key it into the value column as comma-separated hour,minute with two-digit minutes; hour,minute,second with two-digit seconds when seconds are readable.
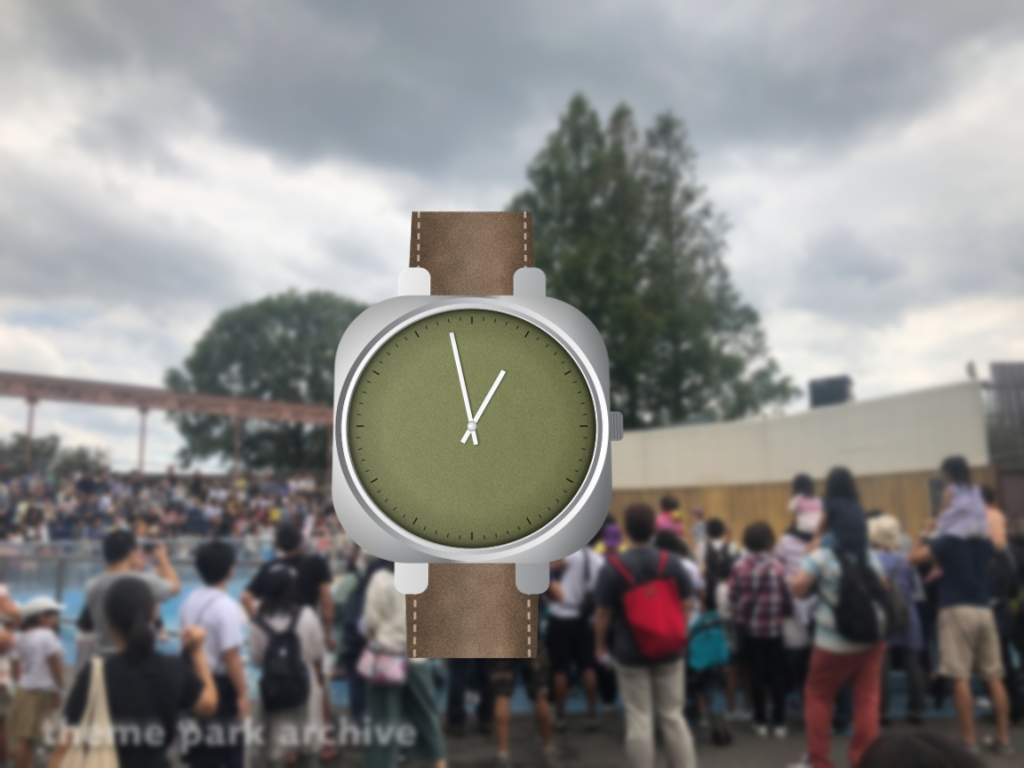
12,58
